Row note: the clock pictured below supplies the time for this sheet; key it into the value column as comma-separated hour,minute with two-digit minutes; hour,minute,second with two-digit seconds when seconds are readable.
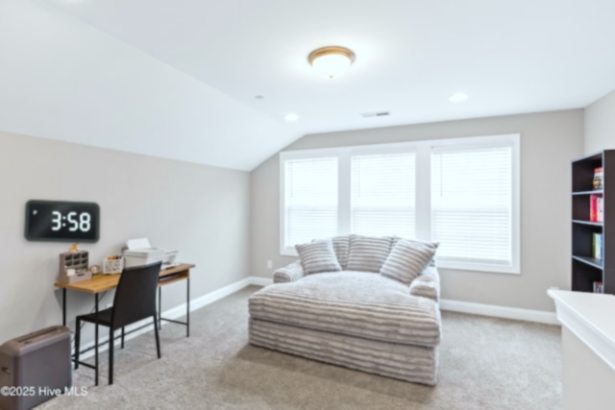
3,58
